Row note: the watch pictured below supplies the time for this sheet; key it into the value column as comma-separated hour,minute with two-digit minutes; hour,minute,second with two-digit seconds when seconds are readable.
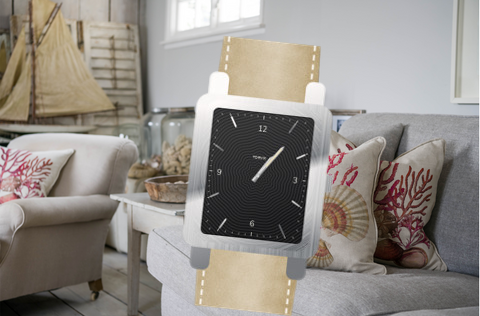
1,06
